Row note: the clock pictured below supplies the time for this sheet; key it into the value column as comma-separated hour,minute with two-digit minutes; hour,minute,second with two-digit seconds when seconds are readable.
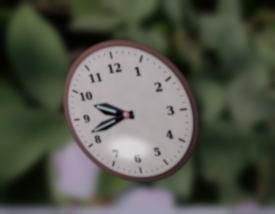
9,42
